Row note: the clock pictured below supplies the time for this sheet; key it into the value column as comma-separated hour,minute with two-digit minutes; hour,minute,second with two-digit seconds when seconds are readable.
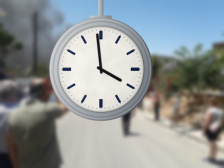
3,59
